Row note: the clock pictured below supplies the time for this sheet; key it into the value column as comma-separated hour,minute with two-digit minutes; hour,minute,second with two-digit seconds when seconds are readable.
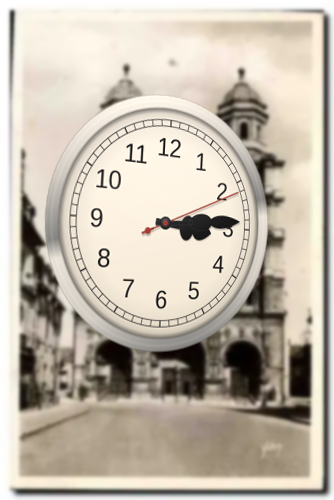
3,14,11
